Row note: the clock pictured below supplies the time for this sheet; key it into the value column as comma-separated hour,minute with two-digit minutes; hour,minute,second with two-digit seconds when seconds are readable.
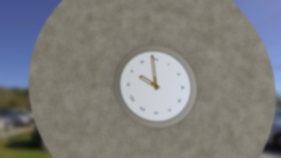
9,59
